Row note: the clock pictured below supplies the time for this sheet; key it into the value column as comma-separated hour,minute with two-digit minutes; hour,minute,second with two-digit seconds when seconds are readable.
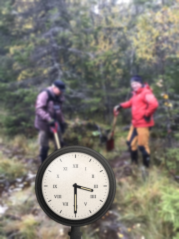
3,30
